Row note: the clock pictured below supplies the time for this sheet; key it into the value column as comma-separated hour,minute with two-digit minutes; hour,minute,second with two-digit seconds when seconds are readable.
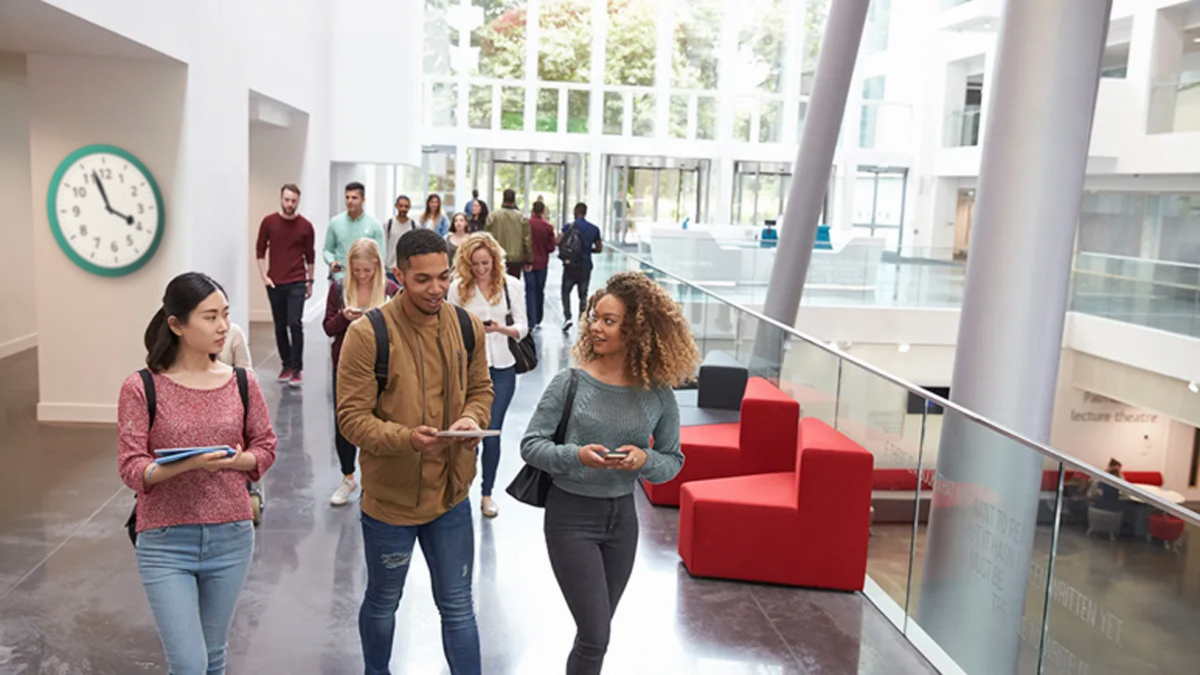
3,57
